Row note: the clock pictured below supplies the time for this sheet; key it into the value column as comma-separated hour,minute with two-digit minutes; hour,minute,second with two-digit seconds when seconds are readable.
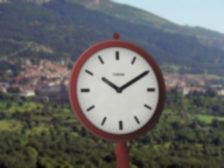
10,10
